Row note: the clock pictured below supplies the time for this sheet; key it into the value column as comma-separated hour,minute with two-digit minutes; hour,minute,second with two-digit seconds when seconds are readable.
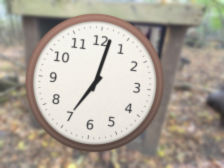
7,02
